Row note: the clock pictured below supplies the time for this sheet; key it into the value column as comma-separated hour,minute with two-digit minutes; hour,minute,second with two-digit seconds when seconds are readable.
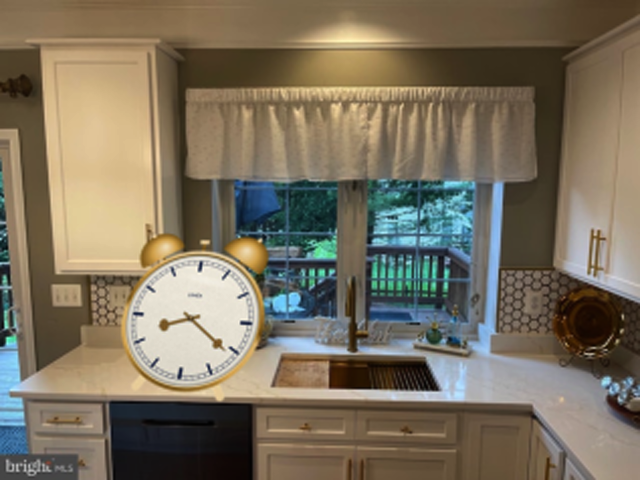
8,21
